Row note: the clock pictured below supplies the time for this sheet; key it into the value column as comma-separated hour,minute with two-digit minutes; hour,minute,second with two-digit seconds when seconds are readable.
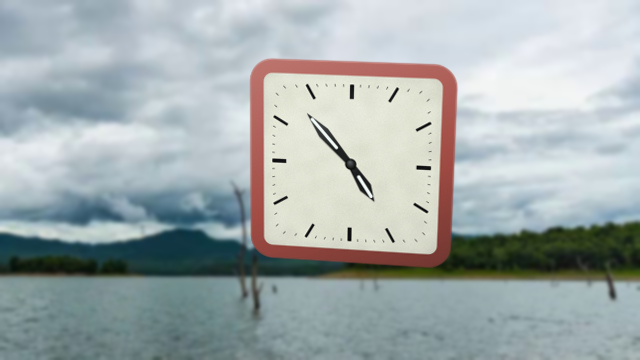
4,53
